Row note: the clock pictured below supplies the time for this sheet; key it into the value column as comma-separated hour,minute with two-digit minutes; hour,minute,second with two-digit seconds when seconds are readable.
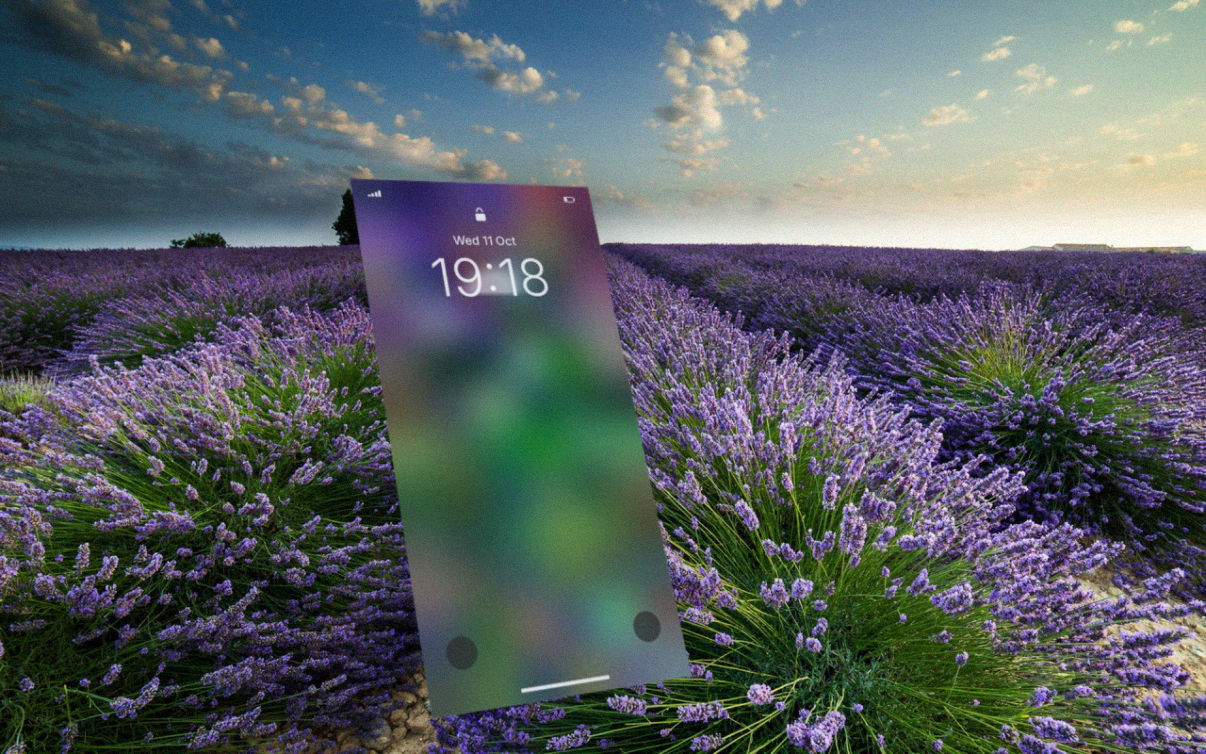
19,18
